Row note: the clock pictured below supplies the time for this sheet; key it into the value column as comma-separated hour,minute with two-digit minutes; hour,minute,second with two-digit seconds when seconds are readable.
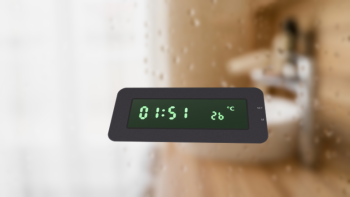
1,51
